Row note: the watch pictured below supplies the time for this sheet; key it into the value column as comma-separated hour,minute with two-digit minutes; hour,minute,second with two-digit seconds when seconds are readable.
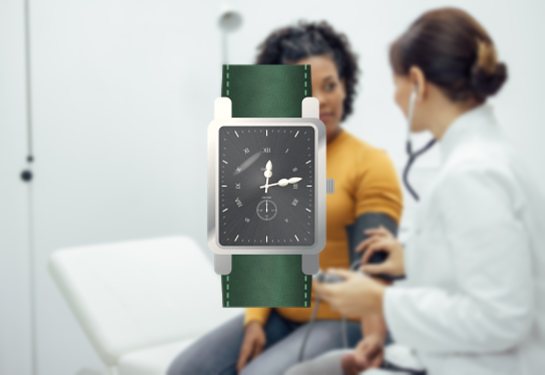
12,13
